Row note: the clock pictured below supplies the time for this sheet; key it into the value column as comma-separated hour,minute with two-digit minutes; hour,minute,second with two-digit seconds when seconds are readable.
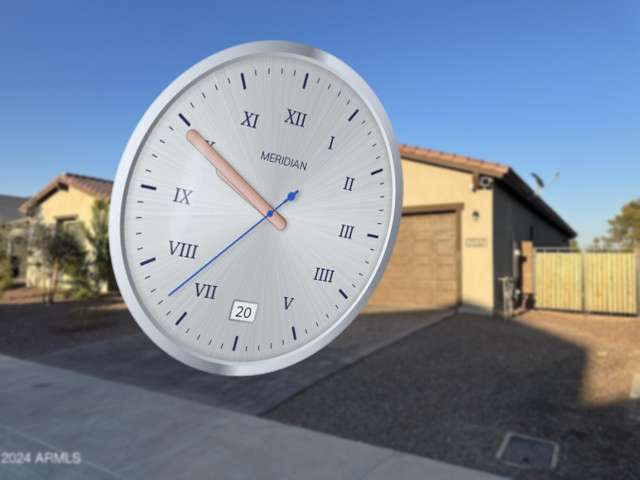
9,49,37
